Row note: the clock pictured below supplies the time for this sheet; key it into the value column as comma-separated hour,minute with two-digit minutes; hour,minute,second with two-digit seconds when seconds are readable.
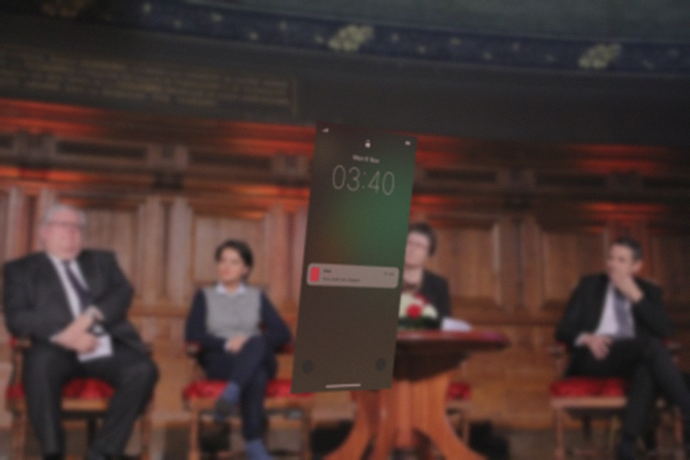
3,40
